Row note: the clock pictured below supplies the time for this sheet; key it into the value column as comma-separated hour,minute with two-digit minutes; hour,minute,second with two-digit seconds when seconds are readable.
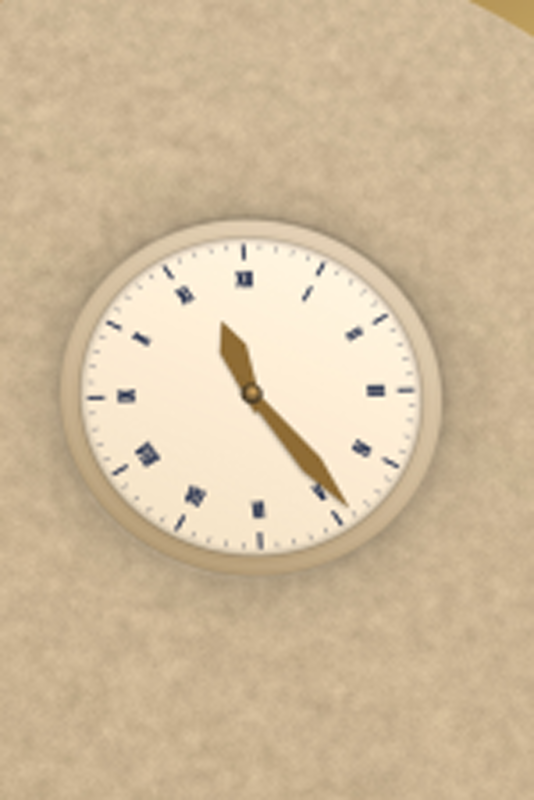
11,24
